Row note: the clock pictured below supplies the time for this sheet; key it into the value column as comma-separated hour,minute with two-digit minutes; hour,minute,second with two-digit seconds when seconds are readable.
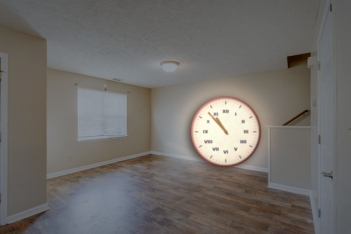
10,53
